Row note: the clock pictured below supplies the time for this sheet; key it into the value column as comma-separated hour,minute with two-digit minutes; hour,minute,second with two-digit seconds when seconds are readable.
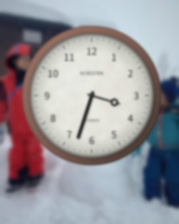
3,33
